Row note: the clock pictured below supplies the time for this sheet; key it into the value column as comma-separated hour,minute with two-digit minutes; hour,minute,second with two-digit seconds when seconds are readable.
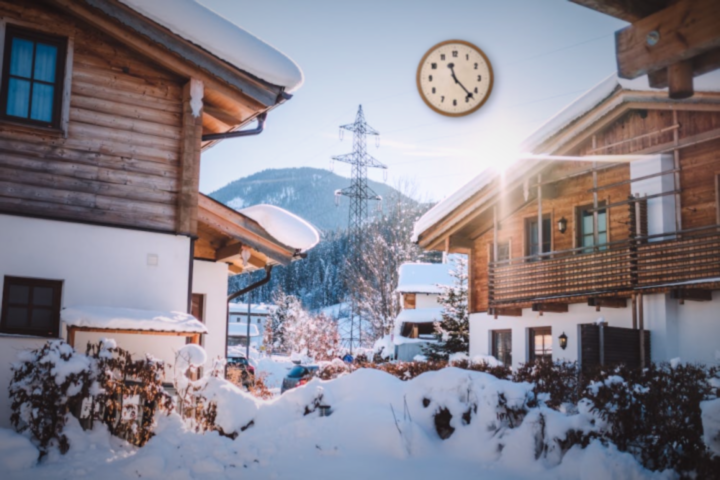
11,23
